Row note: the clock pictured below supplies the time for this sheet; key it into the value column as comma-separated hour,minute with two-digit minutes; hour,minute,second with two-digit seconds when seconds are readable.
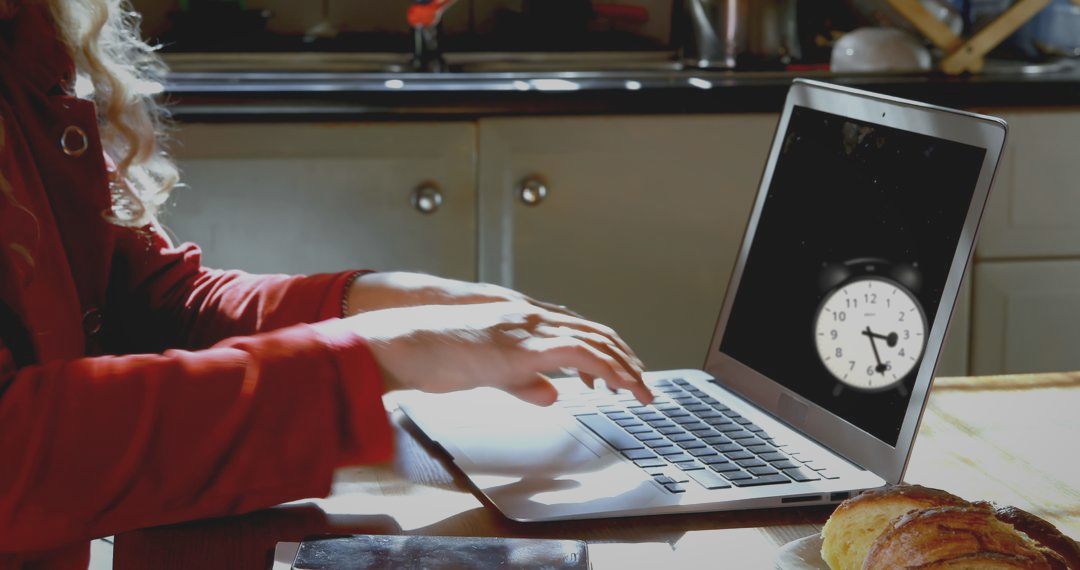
3,27
